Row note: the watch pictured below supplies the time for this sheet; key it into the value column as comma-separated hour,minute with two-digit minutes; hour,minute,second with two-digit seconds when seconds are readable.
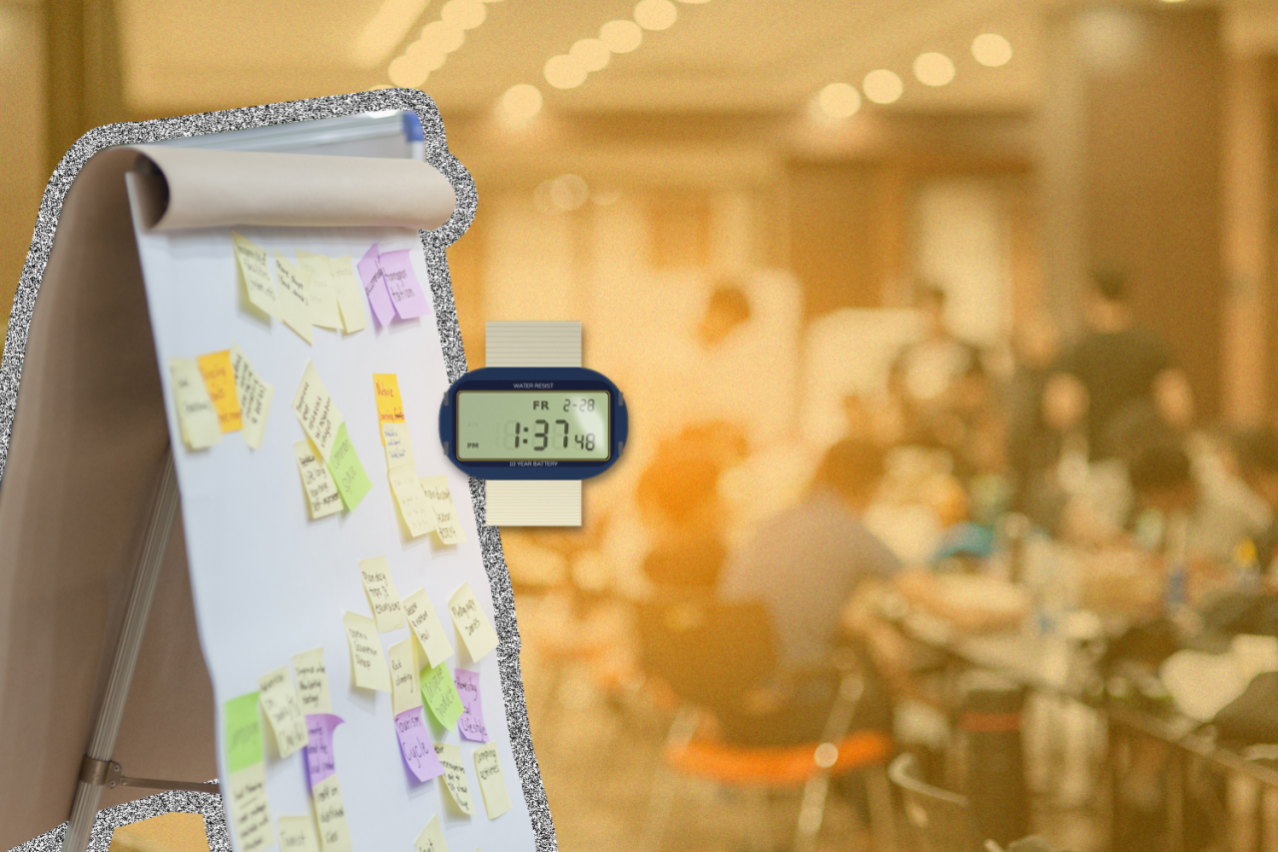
1,37,48
